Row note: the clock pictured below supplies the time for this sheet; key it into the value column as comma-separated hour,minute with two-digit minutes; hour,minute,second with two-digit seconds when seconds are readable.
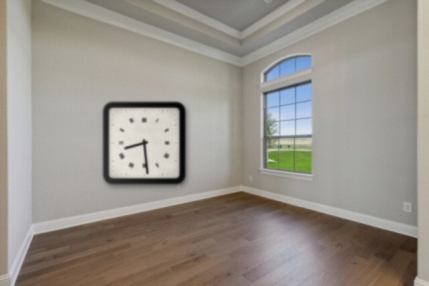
8,29
